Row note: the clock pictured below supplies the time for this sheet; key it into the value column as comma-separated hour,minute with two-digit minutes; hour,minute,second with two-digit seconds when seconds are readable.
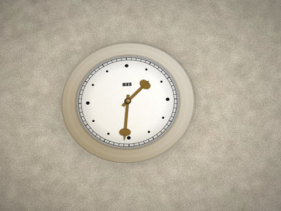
1,31
